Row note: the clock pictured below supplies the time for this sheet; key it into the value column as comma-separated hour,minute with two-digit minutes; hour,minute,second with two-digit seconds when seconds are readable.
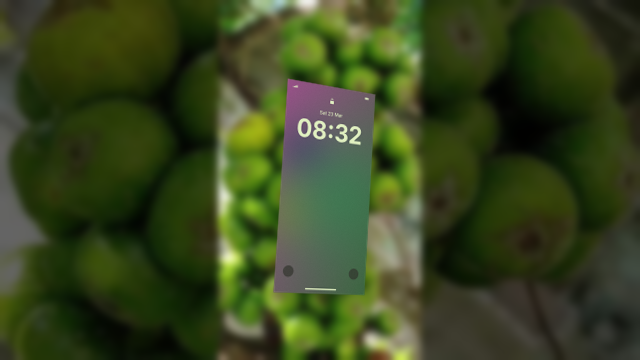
8,32
